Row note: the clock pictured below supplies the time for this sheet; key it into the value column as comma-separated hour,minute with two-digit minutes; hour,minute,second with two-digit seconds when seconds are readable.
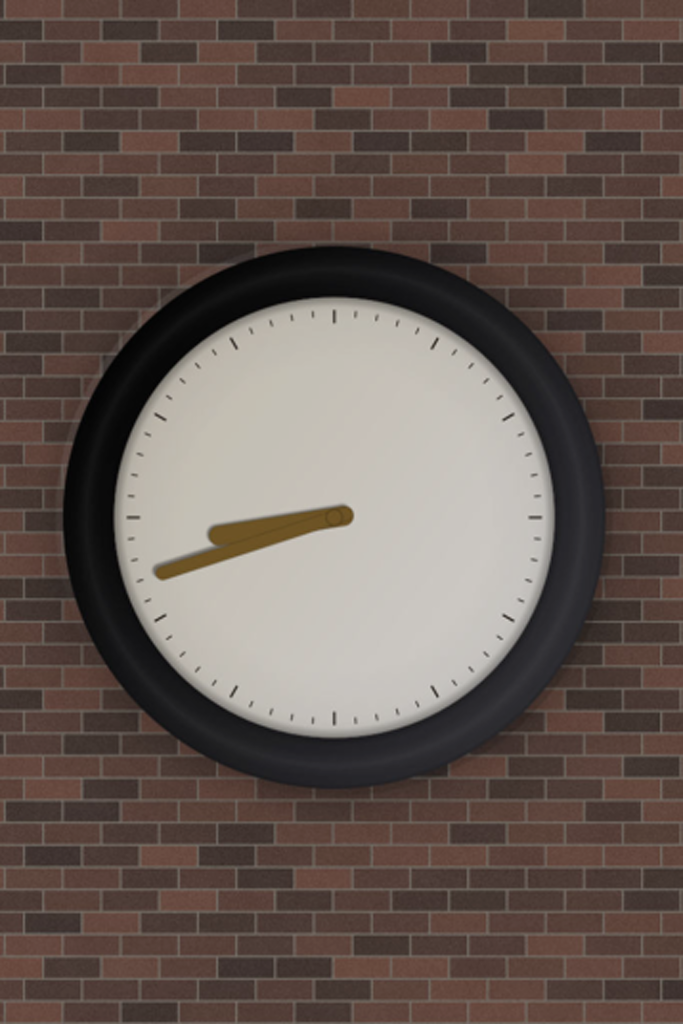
8,42
